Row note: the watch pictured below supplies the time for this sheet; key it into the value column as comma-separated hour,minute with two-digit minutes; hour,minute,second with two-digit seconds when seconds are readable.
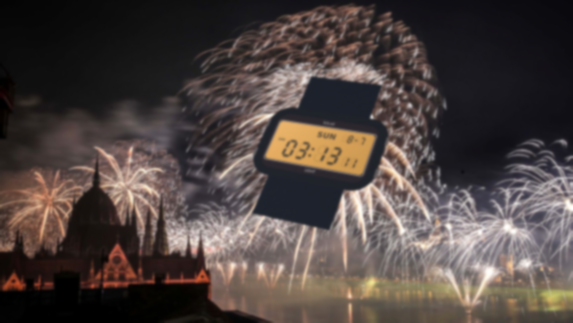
3,13
